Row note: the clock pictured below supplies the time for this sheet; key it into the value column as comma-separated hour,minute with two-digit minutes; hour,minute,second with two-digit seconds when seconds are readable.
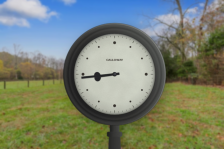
8,44
